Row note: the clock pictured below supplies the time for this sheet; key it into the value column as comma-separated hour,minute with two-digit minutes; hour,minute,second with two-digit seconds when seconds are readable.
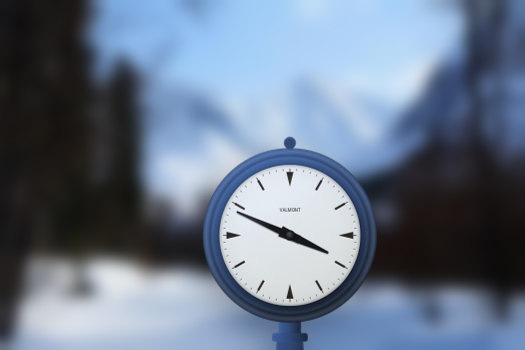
3,49
